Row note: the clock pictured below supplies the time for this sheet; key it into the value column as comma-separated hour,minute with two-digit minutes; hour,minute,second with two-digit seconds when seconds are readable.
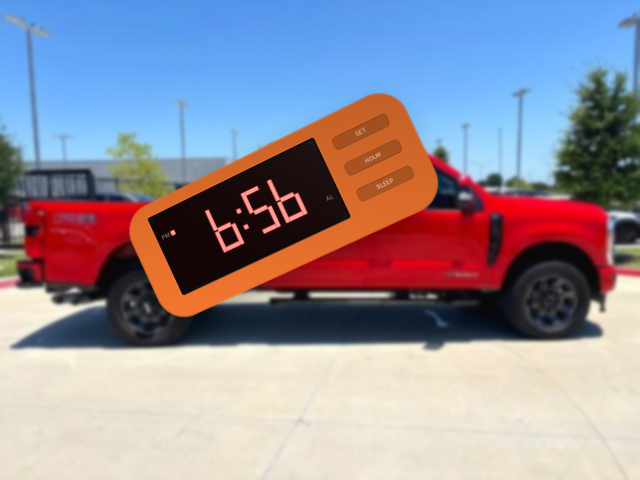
6,56
